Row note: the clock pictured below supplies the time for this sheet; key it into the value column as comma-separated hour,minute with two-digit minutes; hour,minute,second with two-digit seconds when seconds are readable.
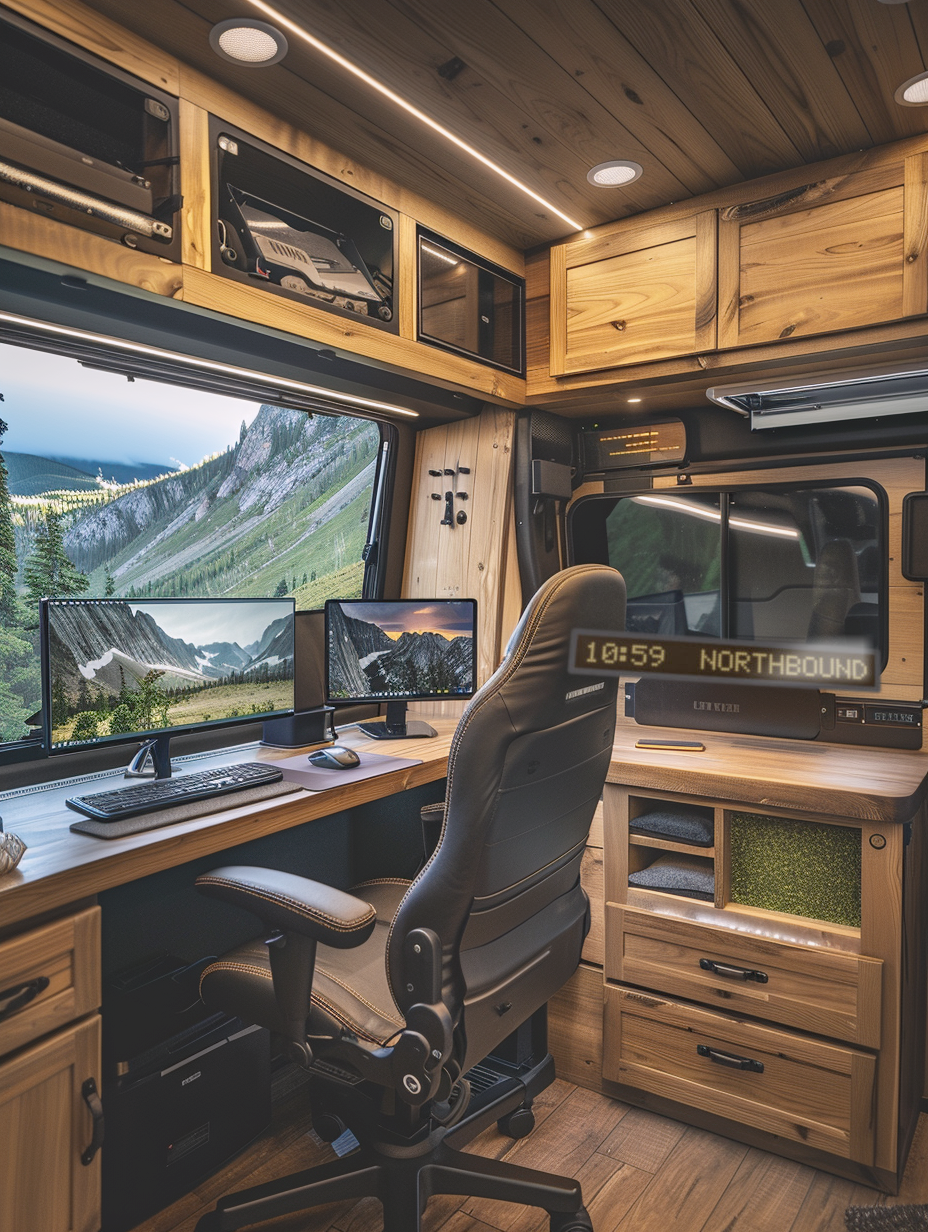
10,59
